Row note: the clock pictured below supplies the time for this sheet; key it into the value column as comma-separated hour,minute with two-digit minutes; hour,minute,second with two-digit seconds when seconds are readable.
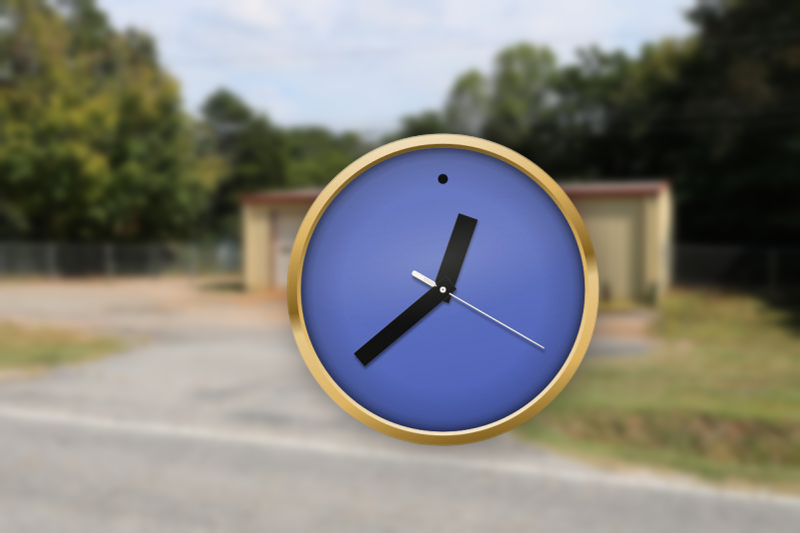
12,38,20
